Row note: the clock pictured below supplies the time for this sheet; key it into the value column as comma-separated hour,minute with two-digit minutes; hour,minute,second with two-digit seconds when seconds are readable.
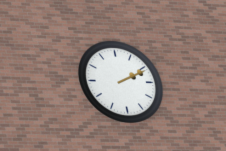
2,11
